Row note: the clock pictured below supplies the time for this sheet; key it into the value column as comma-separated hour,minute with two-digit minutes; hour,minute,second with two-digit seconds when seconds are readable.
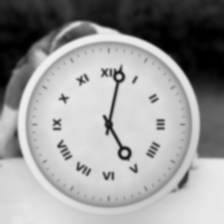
5,02
